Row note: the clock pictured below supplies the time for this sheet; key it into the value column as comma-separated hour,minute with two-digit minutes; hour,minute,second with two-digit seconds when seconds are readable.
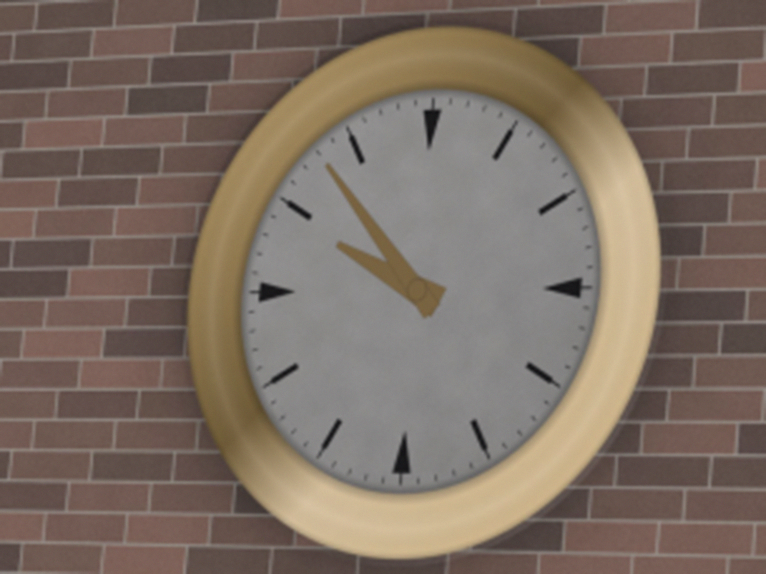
9,53
